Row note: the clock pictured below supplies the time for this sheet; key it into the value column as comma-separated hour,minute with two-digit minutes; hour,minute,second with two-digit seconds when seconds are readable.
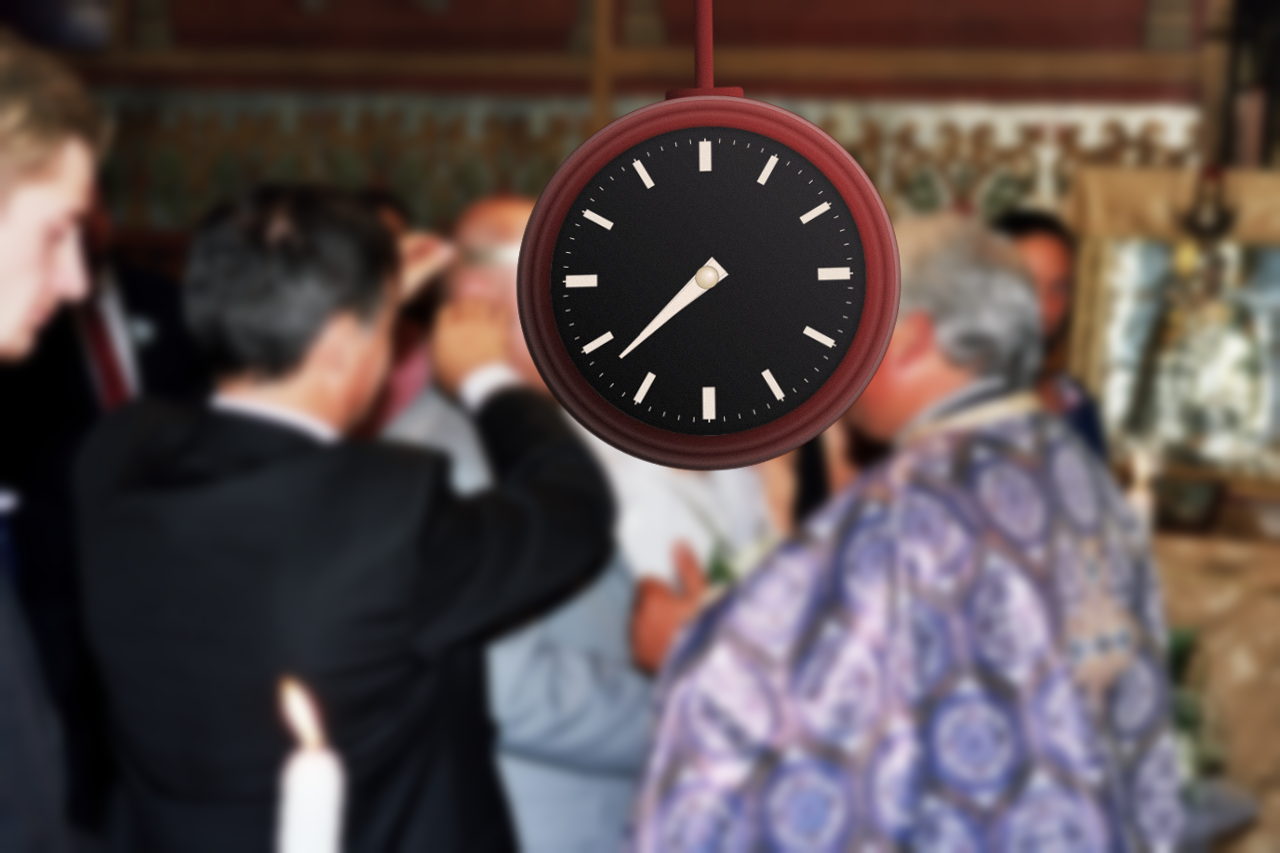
7,38
